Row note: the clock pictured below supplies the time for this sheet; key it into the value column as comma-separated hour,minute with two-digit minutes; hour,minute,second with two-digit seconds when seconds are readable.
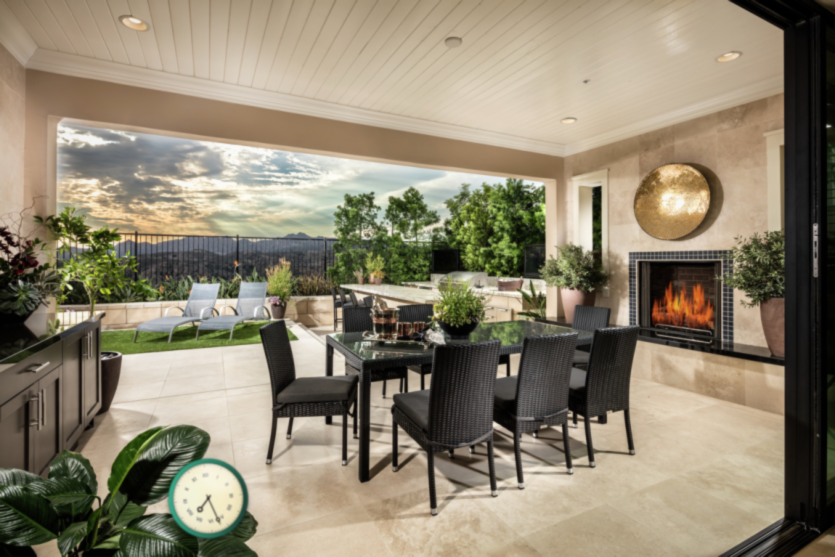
7,27
